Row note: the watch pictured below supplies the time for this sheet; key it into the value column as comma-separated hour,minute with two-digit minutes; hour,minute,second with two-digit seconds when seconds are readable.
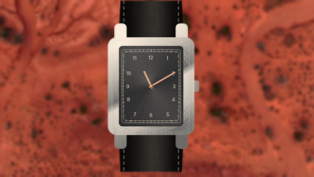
11,10
